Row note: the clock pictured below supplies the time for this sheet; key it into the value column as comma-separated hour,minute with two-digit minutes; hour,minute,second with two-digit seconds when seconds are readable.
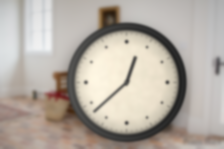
12,38
